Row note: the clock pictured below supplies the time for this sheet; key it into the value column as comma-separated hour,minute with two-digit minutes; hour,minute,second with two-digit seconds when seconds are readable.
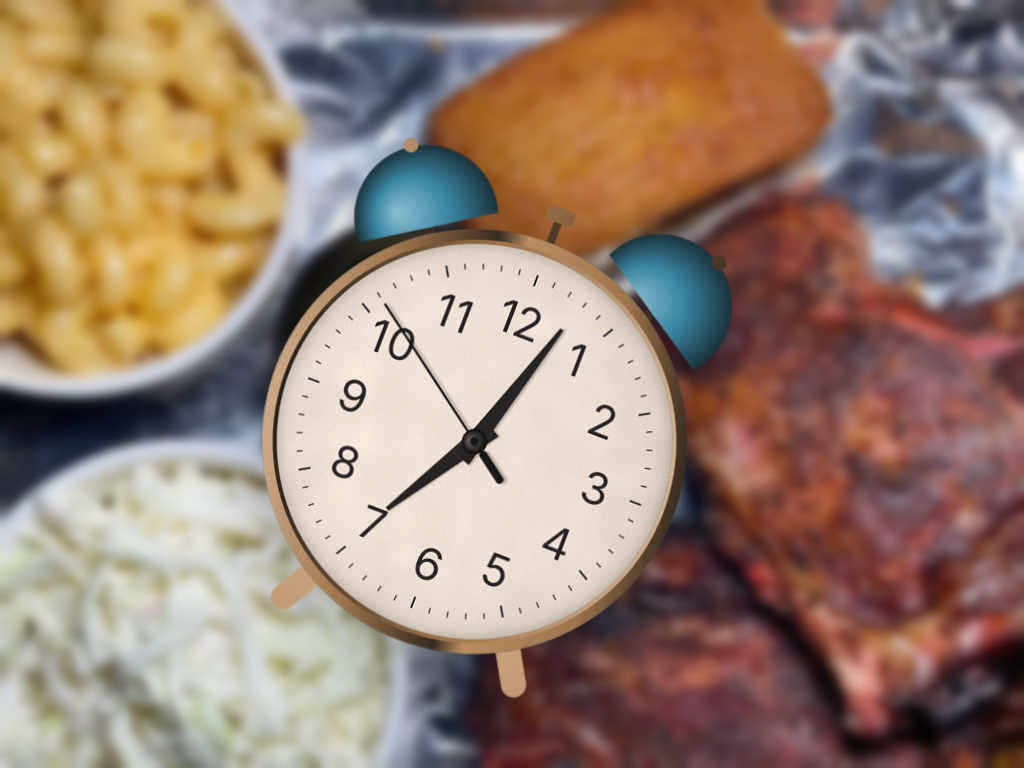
7,02,51
